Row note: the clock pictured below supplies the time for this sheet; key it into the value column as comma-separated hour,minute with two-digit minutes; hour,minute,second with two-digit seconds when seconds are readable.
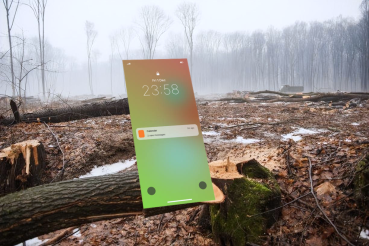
23,58
